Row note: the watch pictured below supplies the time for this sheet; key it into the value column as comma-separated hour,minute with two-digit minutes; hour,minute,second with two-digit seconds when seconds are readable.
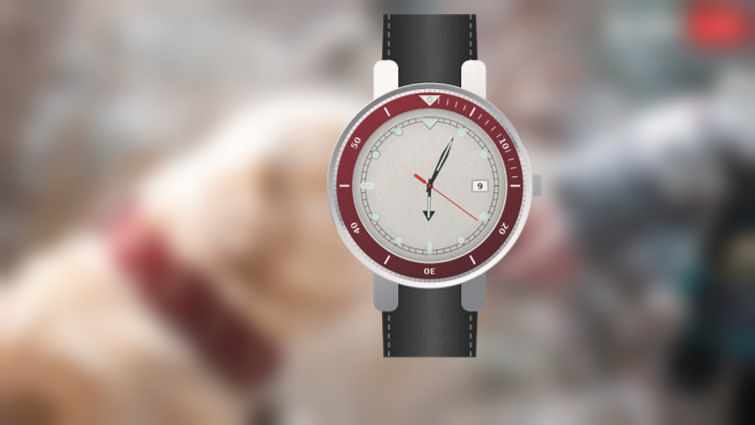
6,04,21
